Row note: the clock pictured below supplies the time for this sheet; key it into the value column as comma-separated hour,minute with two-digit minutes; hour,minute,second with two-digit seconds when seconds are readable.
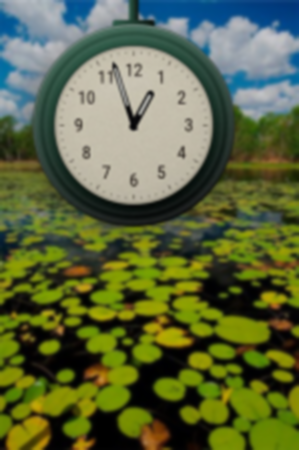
12,57
